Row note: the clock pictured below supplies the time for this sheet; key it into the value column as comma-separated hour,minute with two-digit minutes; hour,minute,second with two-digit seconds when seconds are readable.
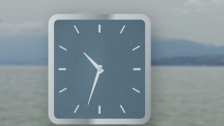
10,33
